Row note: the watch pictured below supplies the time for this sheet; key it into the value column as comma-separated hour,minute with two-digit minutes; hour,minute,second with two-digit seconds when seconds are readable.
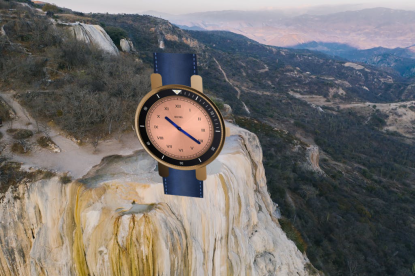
10,21
